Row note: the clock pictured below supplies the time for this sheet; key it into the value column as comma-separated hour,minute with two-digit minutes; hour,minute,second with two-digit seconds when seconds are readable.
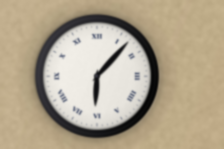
6,07
